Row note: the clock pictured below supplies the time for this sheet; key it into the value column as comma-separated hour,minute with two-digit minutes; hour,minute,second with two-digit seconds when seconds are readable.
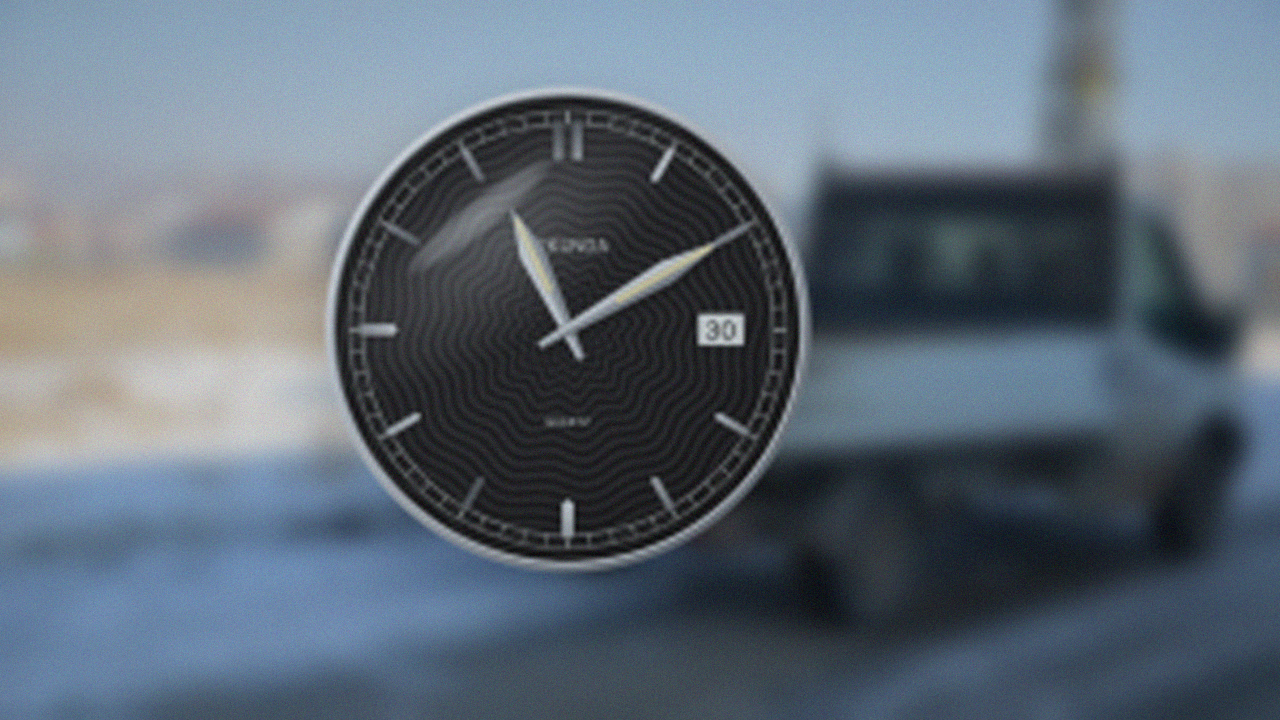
11,10
